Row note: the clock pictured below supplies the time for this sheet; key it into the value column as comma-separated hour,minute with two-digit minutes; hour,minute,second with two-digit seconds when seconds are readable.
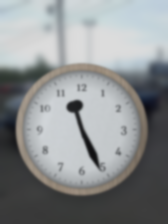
11,26
